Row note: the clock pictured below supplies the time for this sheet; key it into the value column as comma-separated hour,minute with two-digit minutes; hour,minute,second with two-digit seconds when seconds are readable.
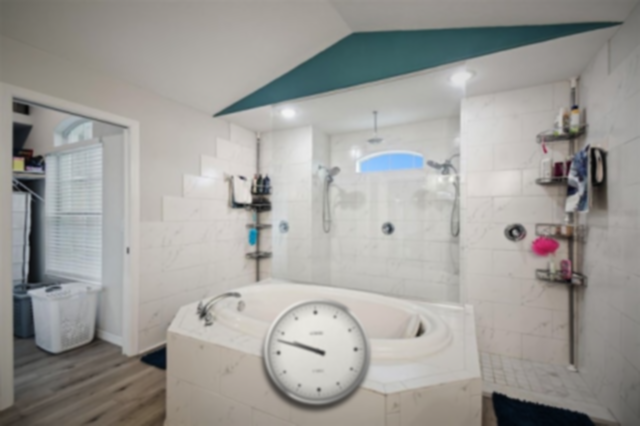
9,48
